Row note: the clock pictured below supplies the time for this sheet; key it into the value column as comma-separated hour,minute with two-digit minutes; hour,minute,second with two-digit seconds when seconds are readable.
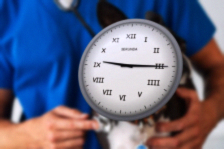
9,15
